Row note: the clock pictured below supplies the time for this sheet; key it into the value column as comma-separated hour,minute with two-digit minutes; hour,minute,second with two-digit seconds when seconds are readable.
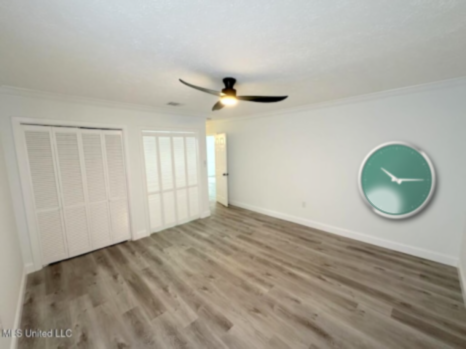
10,15
